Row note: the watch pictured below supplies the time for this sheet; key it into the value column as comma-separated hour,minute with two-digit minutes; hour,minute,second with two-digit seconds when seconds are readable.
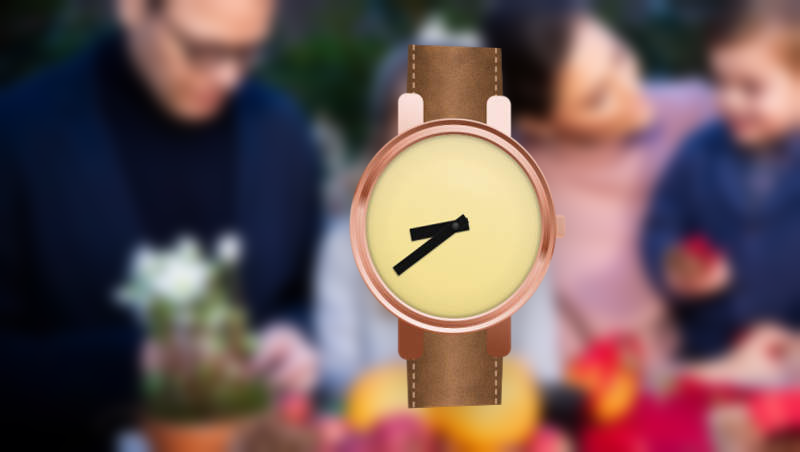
8,39
